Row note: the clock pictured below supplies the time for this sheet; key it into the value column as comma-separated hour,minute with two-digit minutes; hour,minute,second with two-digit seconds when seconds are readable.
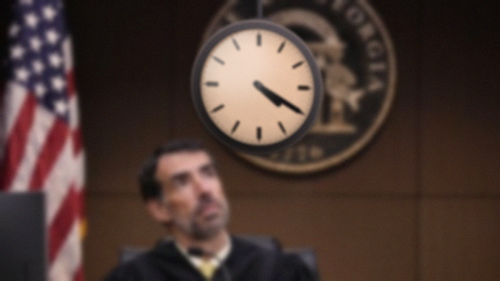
4,20
